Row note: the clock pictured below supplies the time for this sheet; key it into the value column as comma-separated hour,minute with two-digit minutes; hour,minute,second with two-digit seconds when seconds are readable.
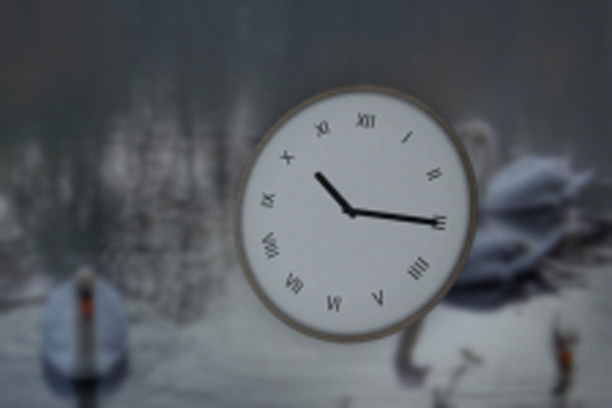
10,15
